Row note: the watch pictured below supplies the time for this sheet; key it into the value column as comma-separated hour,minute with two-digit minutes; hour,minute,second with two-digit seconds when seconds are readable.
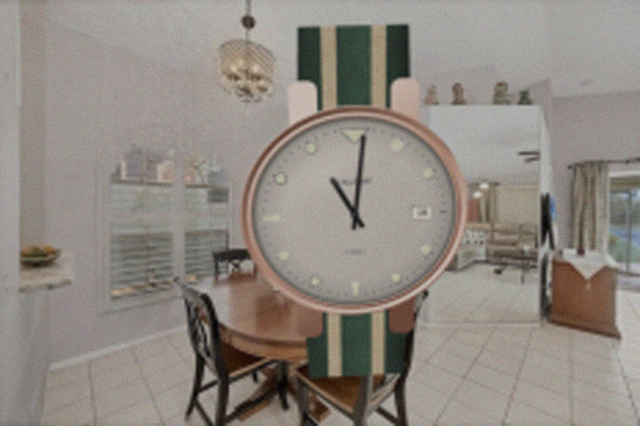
11,01
